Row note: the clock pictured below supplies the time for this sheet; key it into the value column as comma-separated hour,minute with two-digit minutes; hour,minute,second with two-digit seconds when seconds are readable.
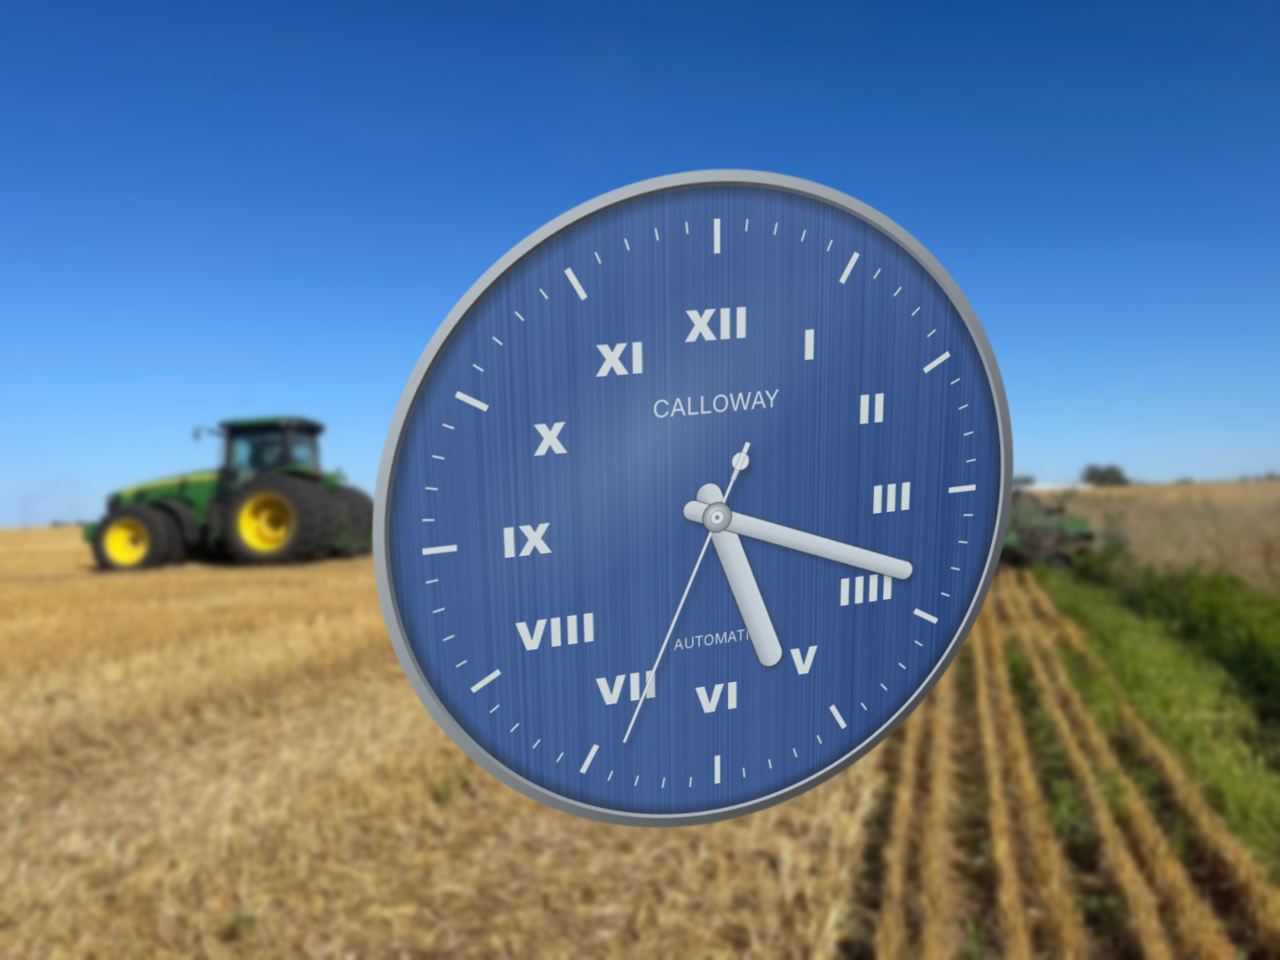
5,18,34
